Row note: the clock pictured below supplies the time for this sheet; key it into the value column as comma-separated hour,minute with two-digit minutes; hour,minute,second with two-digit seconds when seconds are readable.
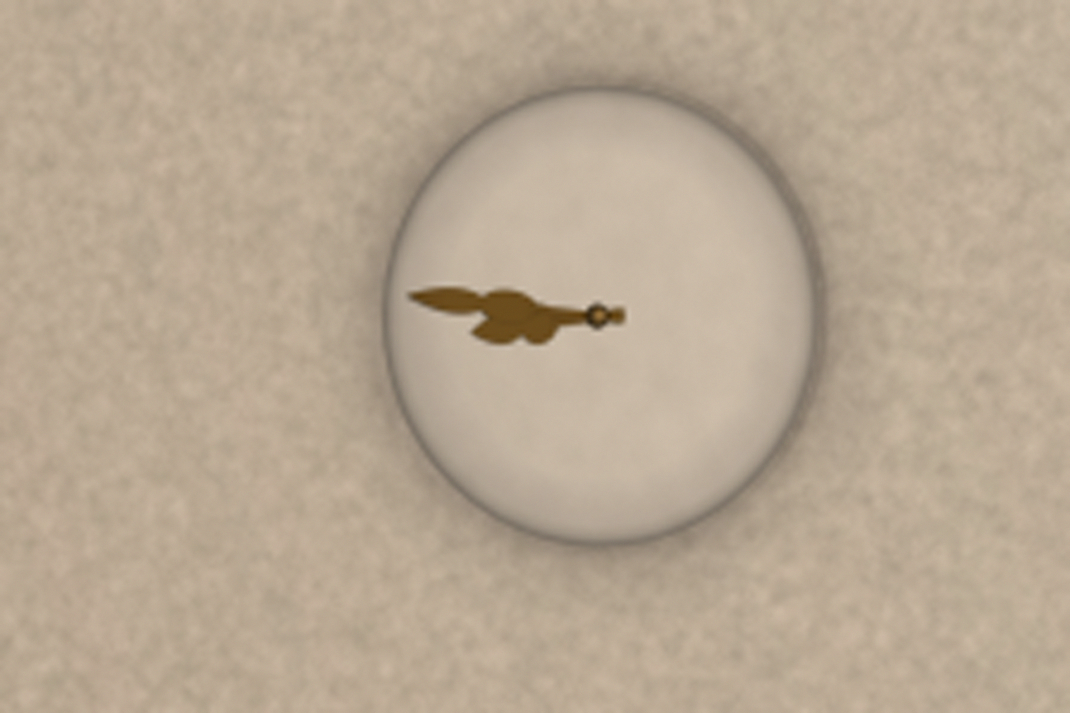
8,46
